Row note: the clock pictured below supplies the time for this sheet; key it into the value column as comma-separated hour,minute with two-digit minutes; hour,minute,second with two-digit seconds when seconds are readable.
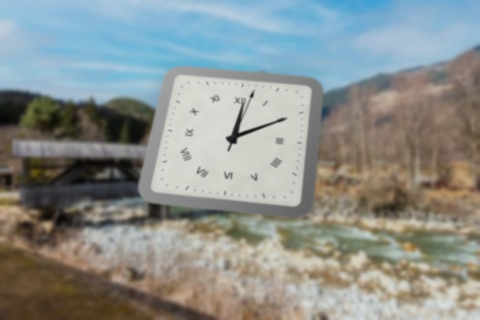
12,10,02
